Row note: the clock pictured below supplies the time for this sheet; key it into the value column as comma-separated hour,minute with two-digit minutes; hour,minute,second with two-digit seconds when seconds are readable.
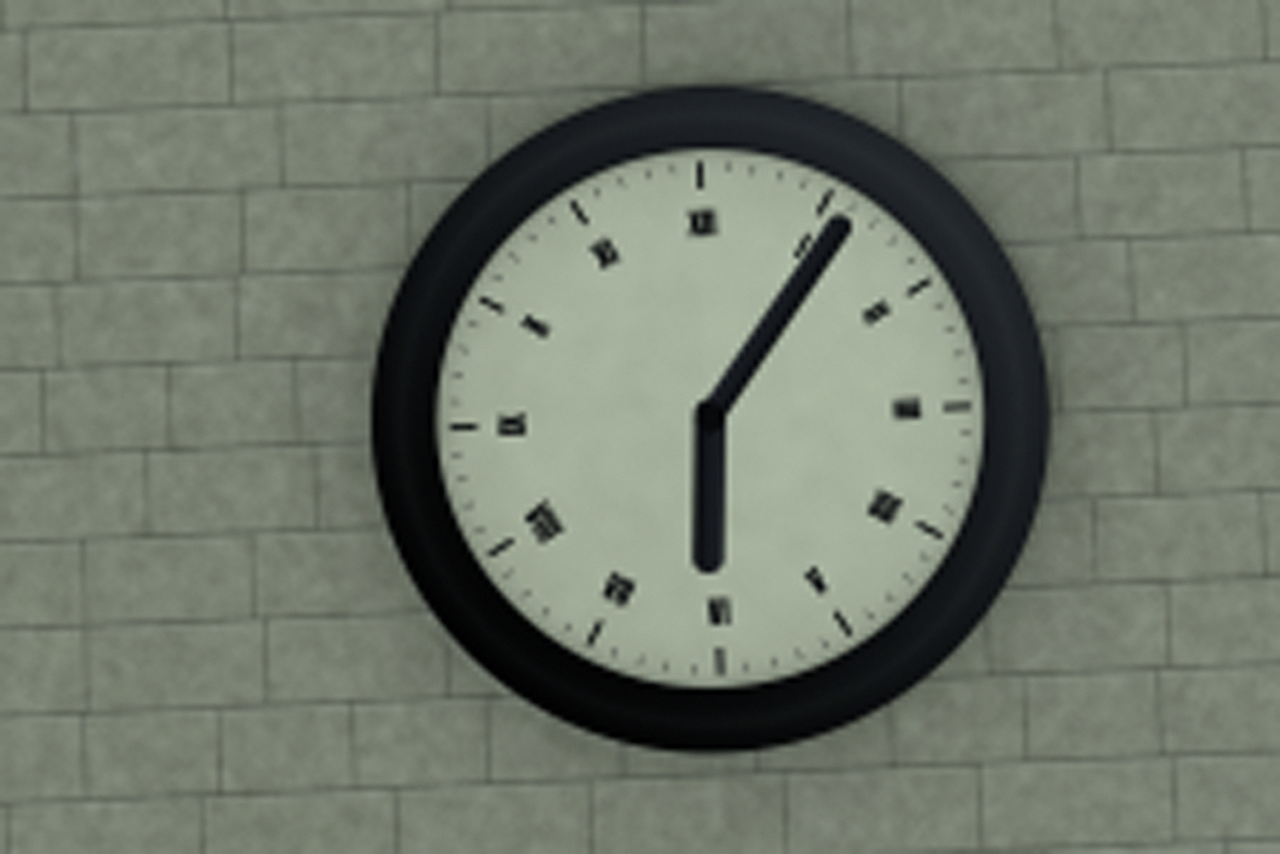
6,06
